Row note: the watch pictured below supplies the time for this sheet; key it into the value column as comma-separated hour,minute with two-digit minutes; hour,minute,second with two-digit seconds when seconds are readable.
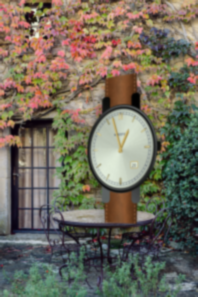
12,57
